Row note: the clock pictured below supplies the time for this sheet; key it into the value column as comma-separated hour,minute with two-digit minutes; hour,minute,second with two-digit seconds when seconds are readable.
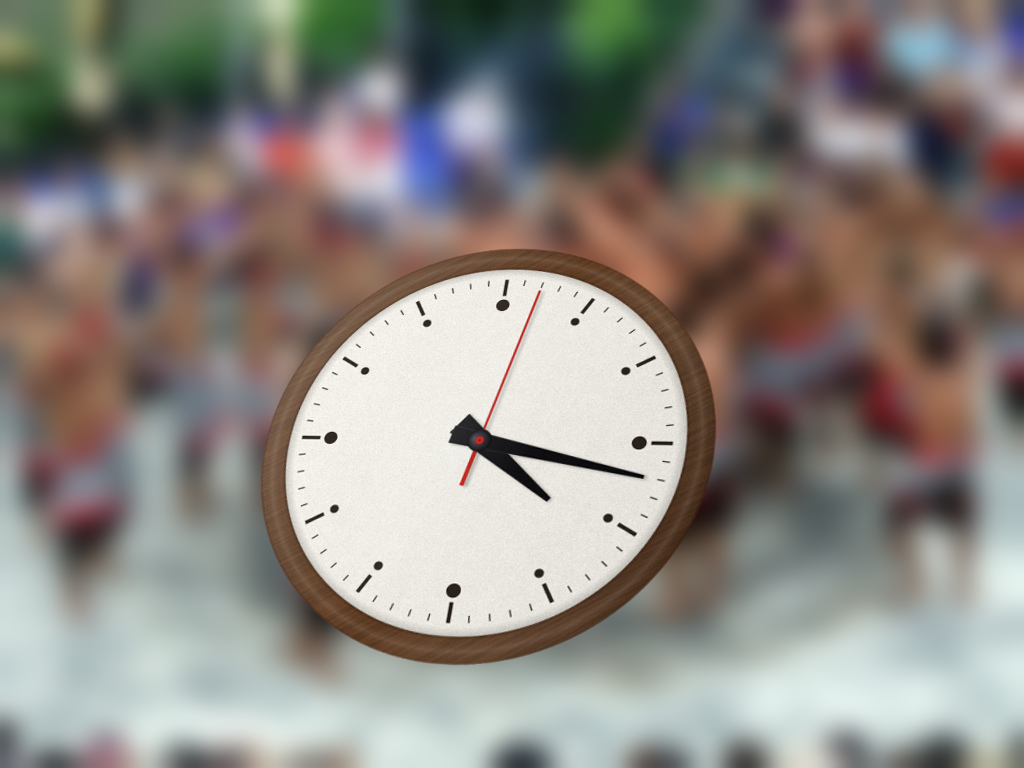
4,17,02
